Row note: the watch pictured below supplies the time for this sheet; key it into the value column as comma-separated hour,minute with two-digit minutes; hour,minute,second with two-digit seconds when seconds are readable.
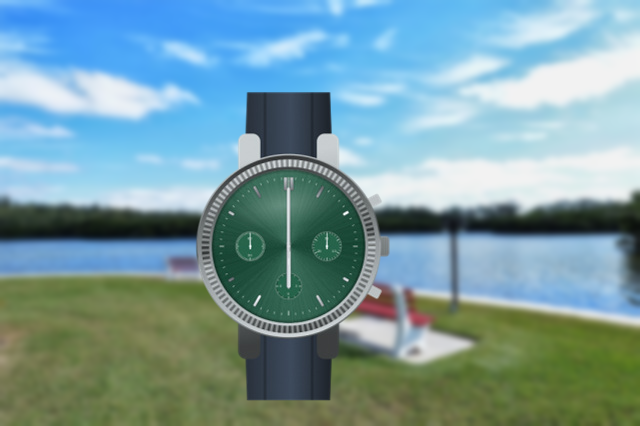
6,00
